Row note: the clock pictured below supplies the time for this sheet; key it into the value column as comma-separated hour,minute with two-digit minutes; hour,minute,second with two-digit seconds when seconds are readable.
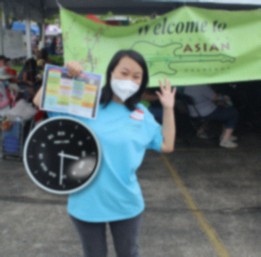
3,31
